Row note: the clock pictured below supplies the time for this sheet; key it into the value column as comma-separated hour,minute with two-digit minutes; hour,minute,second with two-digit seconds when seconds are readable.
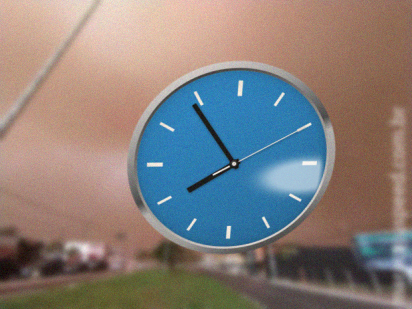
7,54,10
